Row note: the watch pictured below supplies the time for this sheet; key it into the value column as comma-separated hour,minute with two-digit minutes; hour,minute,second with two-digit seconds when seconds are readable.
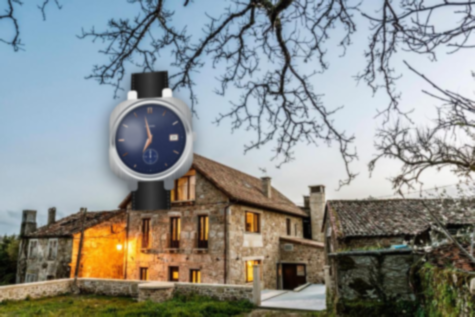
6,58
